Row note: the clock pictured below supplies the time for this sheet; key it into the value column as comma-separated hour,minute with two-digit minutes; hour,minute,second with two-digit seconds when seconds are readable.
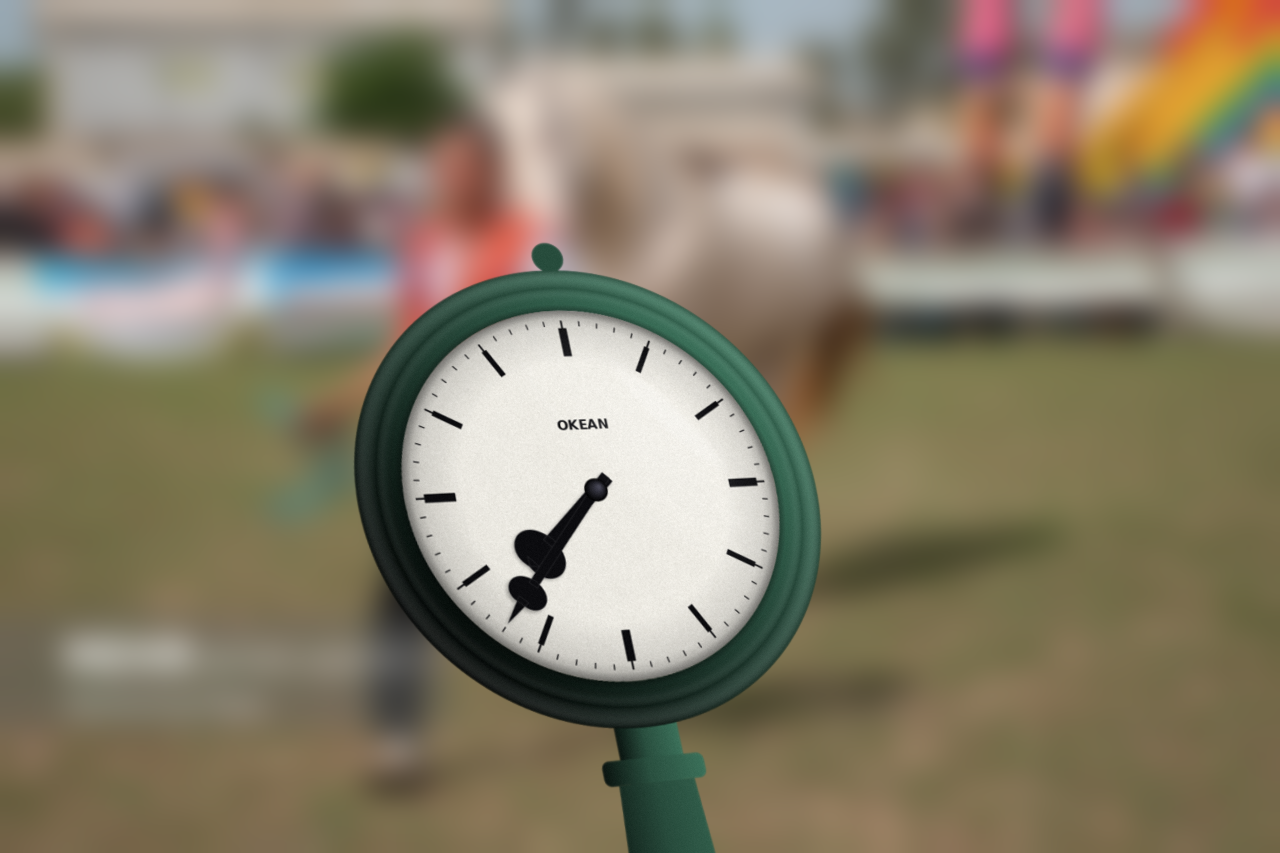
7,37
